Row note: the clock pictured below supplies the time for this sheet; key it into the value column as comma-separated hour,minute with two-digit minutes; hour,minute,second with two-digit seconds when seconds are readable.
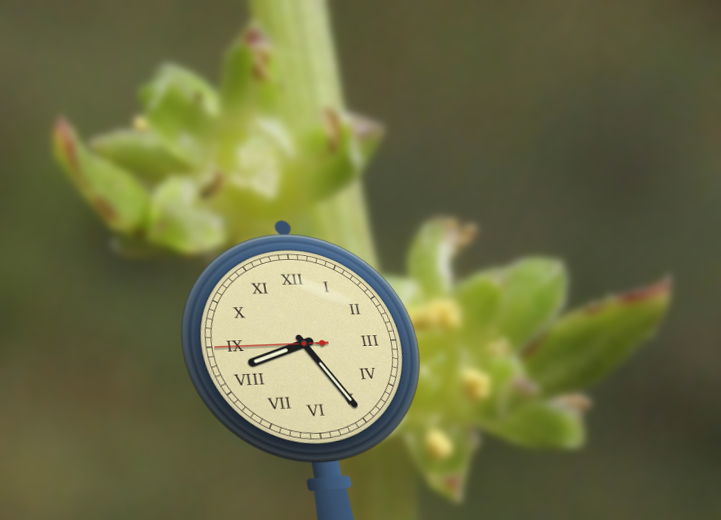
8,24,45
